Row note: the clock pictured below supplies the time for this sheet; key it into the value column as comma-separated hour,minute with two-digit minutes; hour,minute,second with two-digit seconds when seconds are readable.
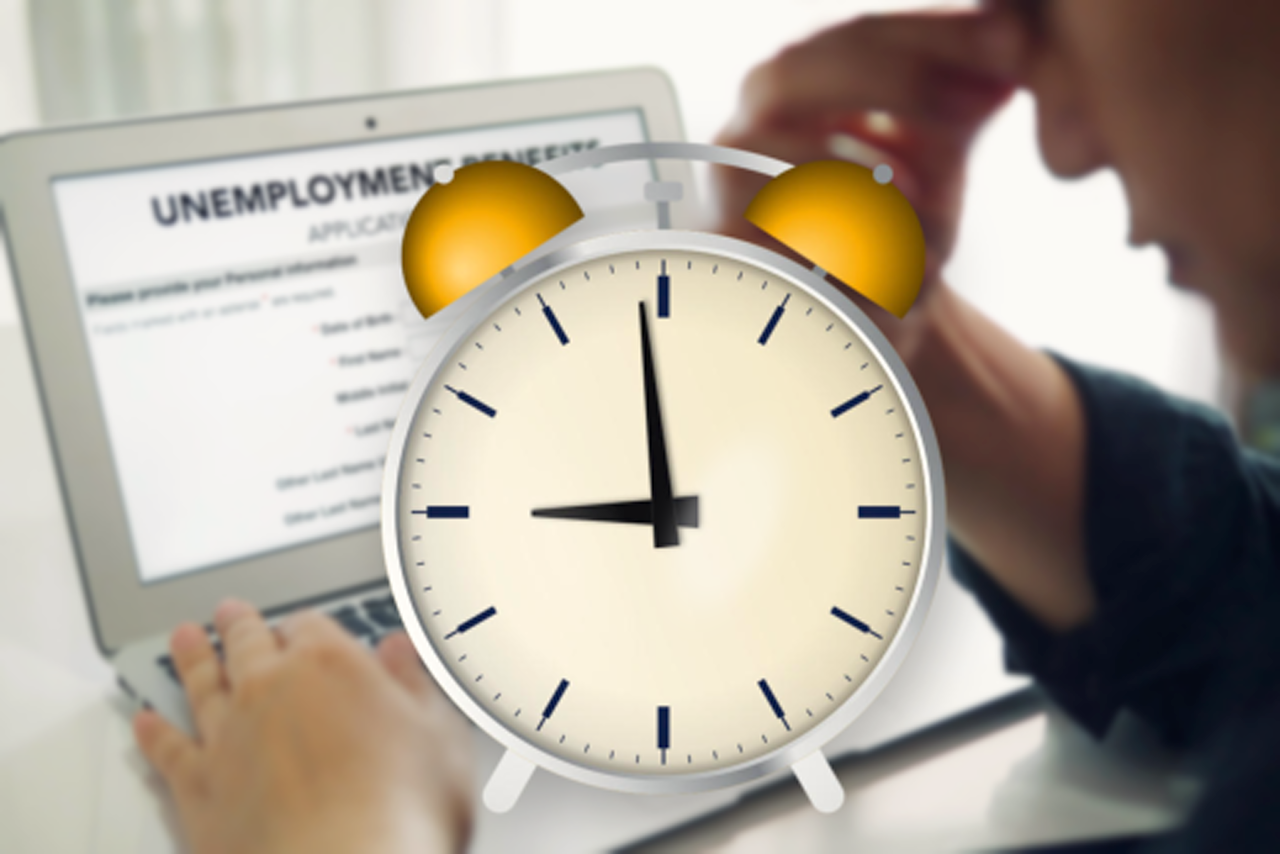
8,59
